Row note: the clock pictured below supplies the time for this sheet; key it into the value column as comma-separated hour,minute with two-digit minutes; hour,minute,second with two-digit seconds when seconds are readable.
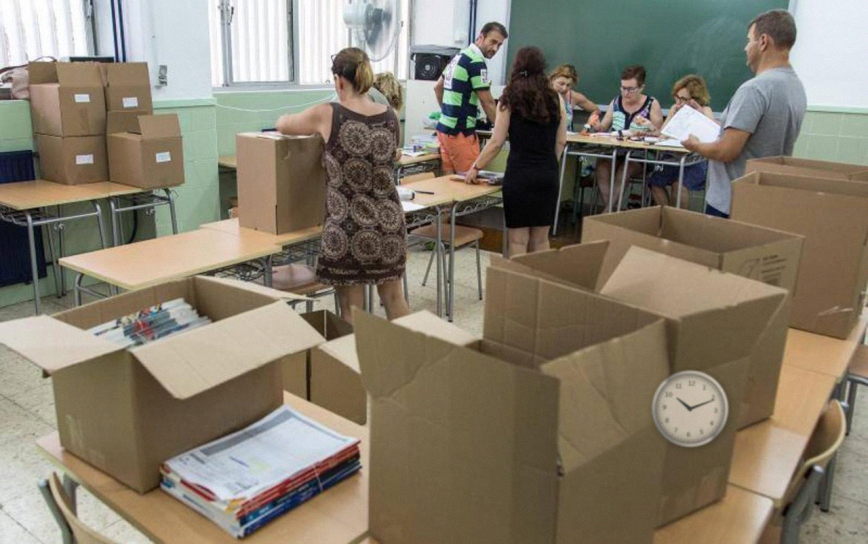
10,11
